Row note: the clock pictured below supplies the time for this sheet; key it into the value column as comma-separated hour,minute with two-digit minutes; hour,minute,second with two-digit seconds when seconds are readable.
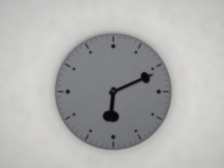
6,11
